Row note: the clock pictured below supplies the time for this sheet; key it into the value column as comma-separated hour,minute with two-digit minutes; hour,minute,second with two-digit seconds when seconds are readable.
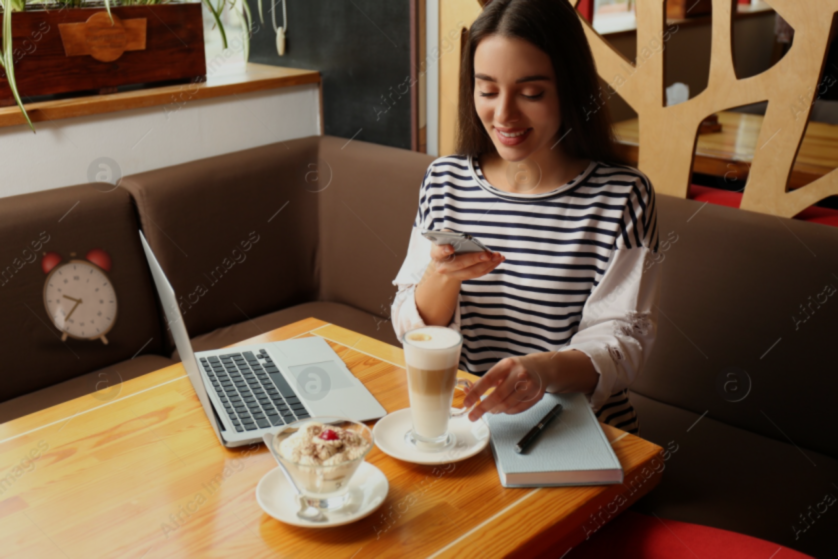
9,37
